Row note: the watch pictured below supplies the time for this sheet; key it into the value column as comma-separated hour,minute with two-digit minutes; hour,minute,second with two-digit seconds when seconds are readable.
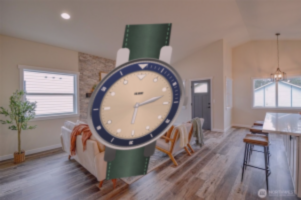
6,12
